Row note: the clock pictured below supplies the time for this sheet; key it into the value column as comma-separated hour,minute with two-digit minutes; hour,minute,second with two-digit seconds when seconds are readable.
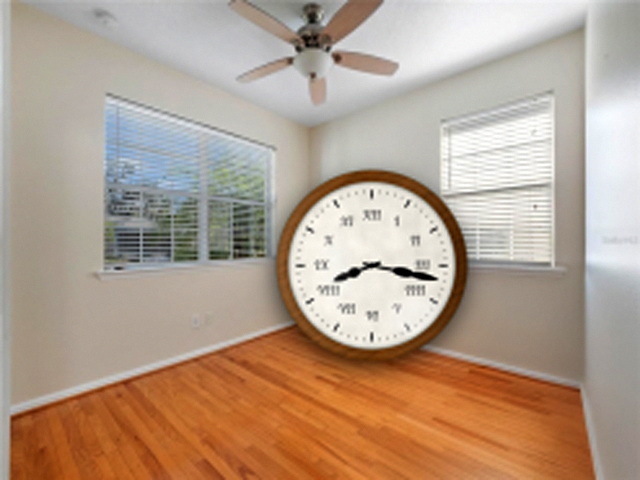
8,17
